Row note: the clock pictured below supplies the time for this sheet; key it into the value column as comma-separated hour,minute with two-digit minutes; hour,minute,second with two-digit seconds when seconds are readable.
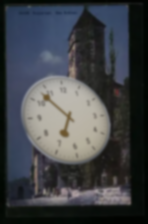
6,53
